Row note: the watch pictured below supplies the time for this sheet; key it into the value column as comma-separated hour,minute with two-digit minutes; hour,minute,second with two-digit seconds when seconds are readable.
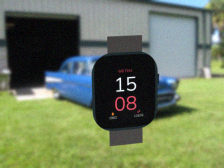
15,08
